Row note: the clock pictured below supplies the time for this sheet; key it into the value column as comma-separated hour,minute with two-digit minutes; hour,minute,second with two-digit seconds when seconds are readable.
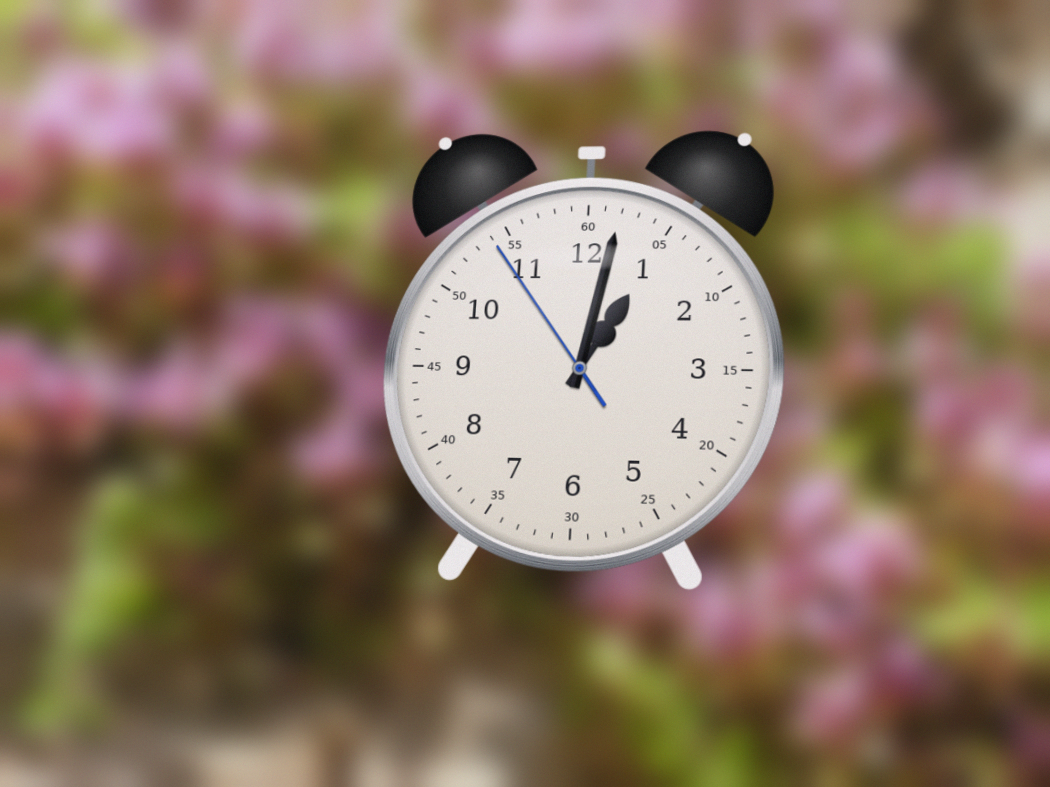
1,01,54
